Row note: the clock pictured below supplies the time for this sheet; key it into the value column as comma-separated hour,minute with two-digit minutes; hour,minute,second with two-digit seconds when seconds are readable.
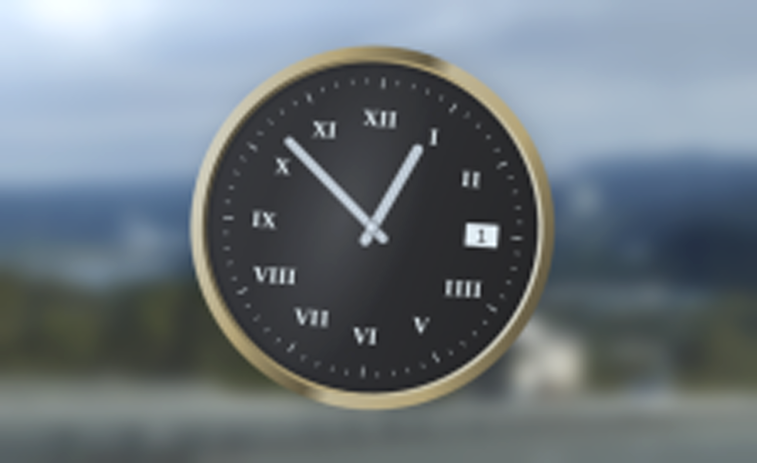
12,52
